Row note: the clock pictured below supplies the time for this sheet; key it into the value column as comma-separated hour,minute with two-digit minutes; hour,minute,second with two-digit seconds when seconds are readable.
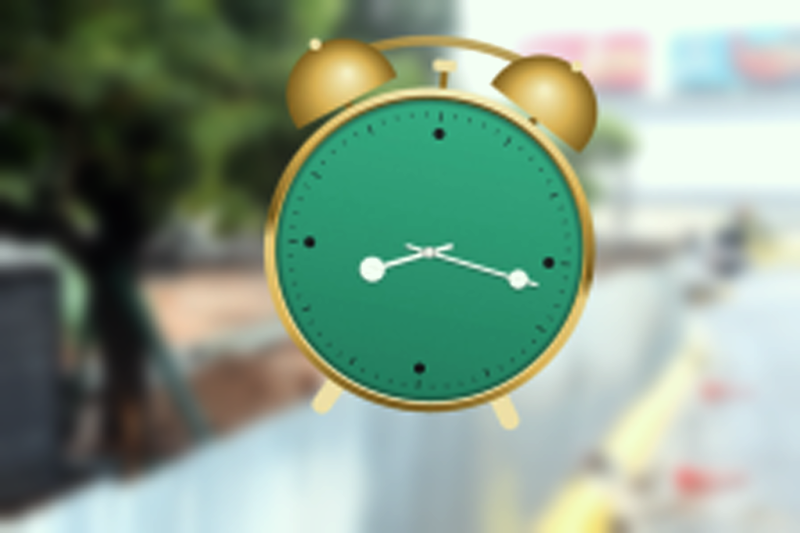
8,17
